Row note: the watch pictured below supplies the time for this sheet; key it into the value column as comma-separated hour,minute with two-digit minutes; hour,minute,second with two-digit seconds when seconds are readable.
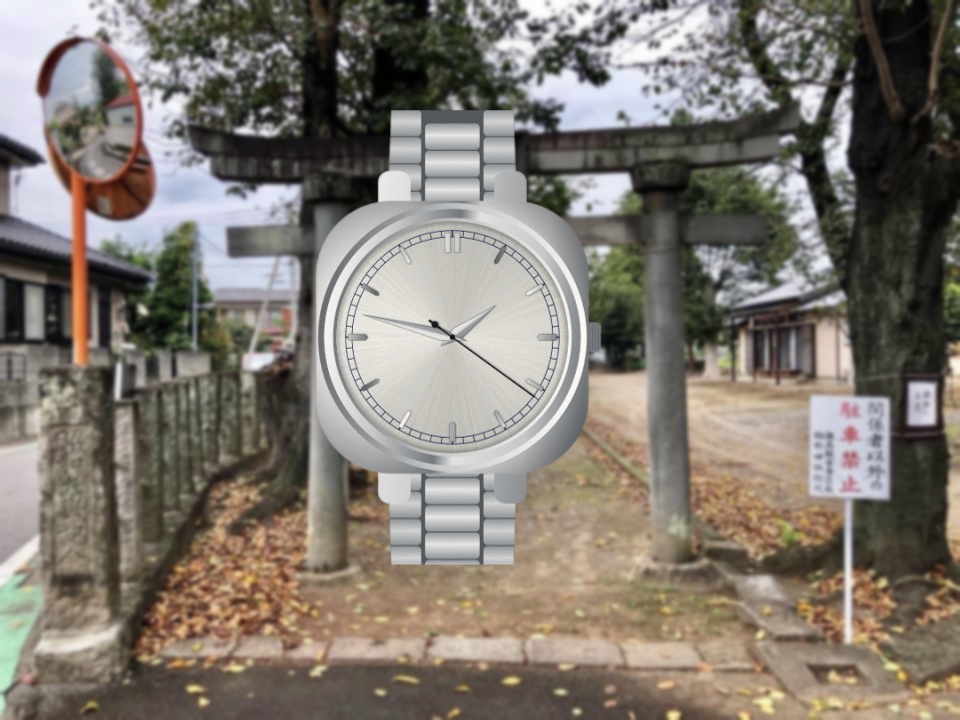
1,47,21
